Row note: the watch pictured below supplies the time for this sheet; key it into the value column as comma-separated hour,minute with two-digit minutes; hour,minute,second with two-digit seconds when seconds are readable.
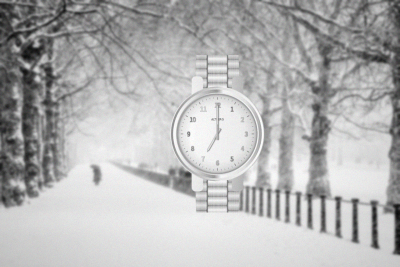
7,00
